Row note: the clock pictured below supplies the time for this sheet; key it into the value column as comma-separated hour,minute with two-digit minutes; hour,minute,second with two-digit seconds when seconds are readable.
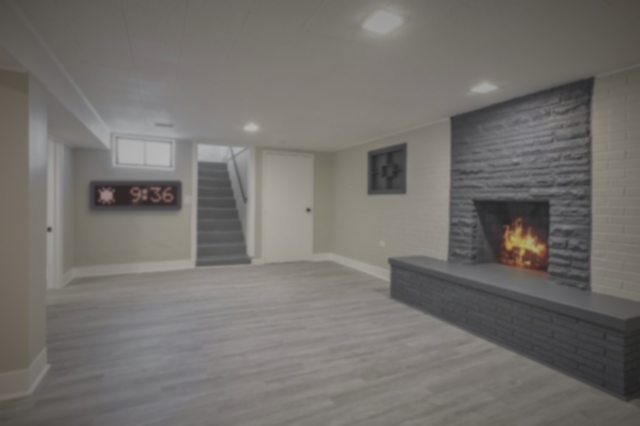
9,36
